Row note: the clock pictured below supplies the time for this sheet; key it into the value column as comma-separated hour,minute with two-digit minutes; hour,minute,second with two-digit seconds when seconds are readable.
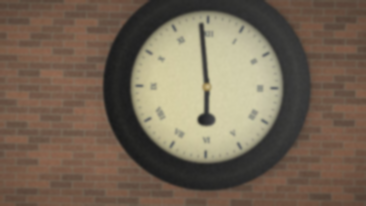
5,59
